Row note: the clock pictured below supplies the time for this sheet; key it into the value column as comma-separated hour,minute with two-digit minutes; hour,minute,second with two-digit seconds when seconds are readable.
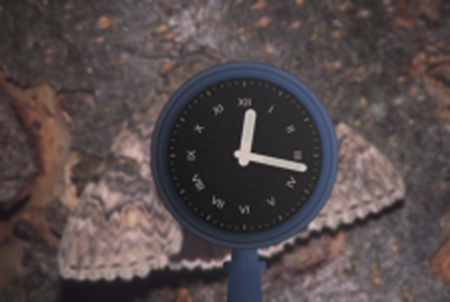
12,17
